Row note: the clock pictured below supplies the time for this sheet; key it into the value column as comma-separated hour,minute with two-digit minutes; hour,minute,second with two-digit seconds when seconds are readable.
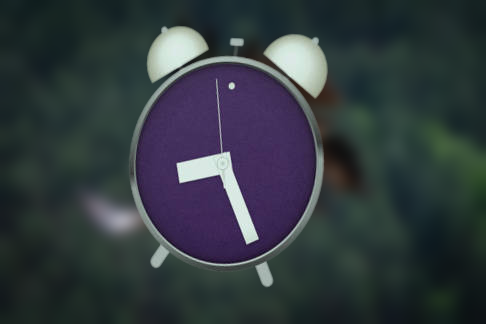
8,24,58
